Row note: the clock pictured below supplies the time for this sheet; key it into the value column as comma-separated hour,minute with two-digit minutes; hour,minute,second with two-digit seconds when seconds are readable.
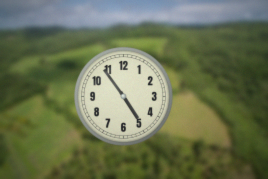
4,54
